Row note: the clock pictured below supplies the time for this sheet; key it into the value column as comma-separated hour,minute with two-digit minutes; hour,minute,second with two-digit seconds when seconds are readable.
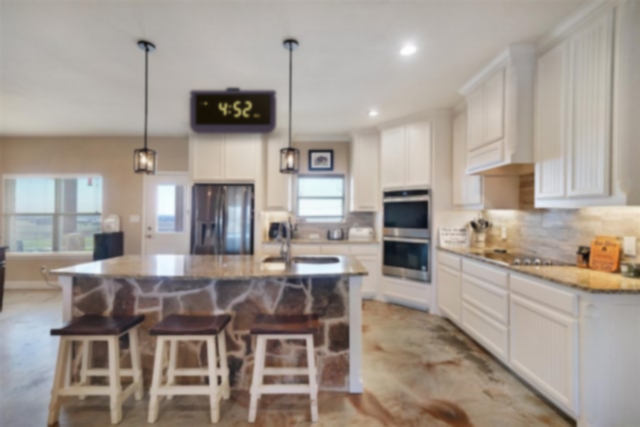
4,52
